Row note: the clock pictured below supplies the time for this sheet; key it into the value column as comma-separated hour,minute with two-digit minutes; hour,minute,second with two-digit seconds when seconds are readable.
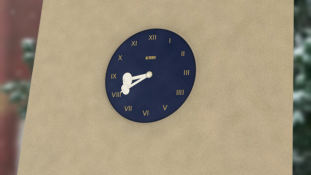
8,40
